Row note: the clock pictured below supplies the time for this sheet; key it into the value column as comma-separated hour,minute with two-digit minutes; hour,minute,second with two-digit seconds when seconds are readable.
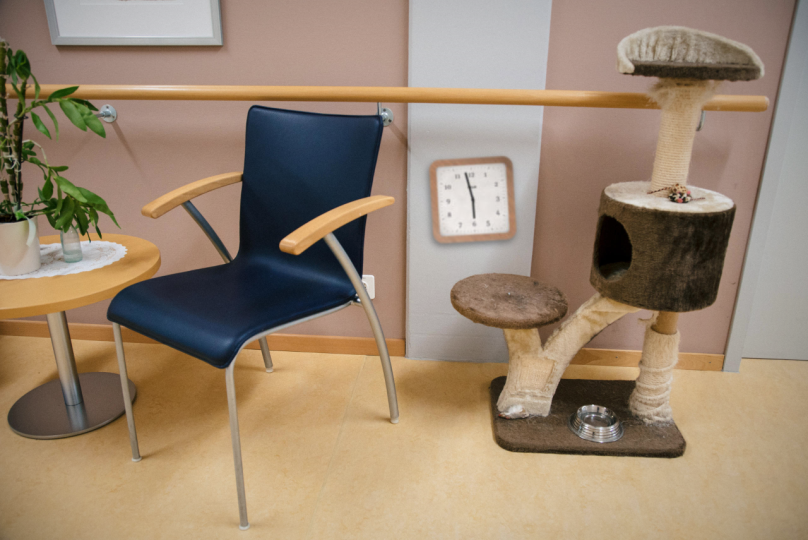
5,58
